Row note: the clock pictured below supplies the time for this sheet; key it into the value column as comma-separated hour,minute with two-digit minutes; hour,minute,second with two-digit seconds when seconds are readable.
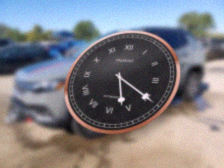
5,20
